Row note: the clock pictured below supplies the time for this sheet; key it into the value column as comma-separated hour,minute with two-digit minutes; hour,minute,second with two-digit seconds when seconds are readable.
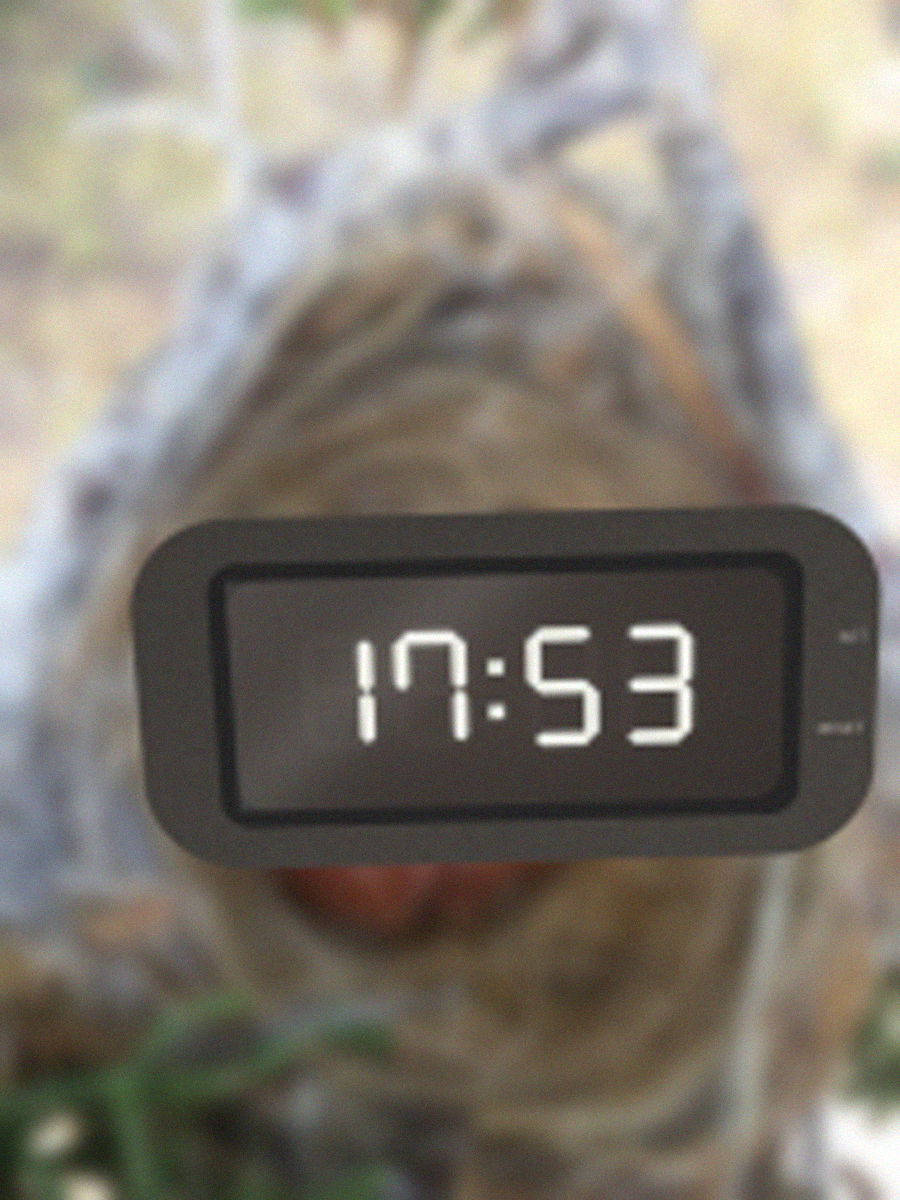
17,53
